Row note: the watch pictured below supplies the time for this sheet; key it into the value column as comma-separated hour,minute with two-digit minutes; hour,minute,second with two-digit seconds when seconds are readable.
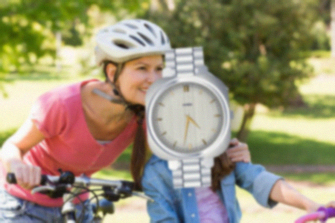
4,32
